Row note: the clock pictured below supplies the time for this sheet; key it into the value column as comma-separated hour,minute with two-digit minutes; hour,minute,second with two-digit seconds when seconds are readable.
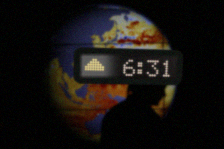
6,31
